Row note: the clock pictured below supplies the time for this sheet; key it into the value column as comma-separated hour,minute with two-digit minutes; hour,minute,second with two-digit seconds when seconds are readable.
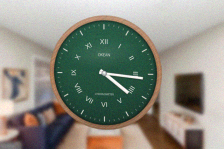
4,16
